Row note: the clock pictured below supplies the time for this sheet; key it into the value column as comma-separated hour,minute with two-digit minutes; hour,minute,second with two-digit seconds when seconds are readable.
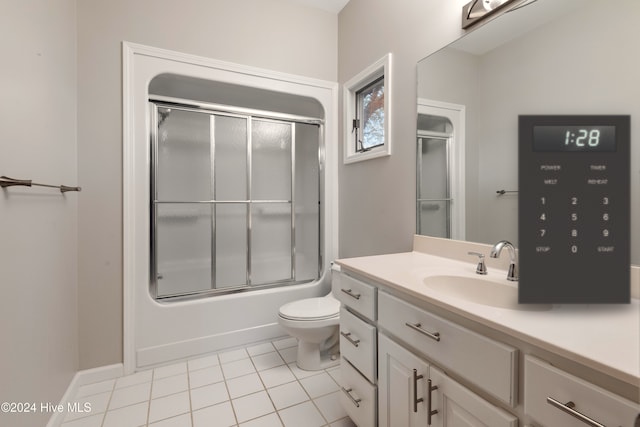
1,28
